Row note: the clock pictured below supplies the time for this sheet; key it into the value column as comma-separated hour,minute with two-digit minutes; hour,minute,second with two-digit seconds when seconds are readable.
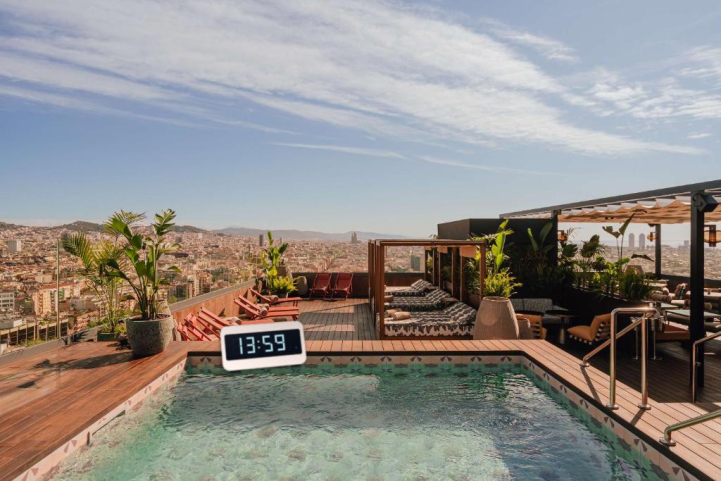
13,59
